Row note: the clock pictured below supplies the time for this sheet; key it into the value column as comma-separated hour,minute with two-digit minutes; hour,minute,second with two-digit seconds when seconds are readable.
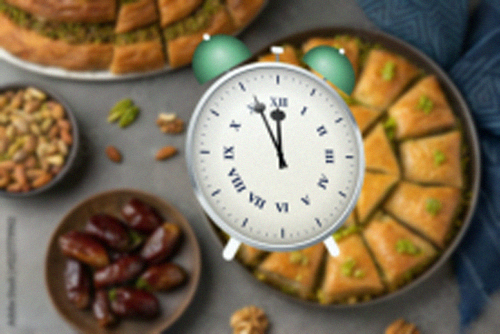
11,56
